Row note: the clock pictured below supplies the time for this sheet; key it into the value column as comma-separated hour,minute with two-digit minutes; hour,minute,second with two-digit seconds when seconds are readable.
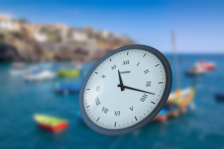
11,18
